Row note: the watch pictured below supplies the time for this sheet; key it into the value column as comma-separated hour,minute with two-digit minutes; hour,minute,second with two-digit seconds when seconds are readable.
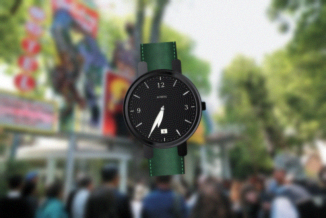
6,35
